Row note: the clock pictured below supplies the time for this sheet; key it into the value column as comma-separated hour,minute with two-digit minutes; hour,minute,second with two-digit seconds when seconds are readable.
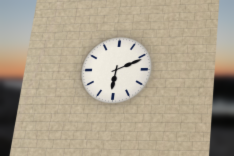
6,11
